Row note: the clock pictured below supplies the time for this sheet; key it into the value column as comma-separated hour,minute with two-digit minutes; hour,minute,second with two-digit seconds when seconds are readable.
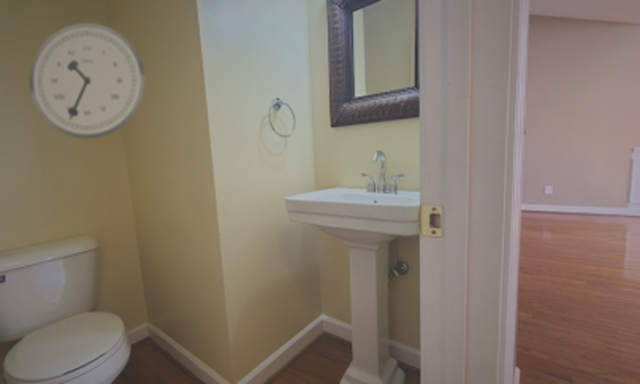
10,34
